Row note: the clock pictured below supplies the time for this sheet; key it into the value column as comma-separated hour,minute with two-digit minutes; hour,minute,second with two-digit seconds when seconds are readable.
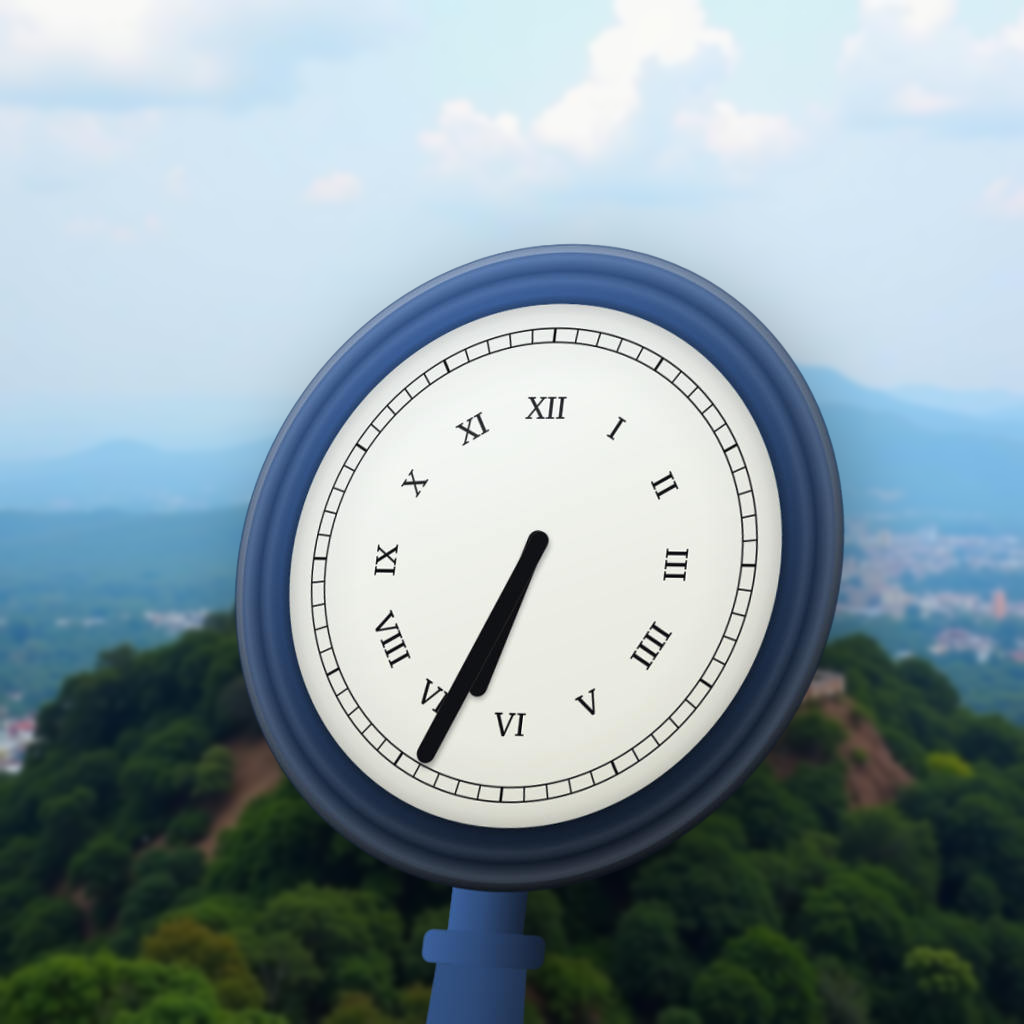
6,34
